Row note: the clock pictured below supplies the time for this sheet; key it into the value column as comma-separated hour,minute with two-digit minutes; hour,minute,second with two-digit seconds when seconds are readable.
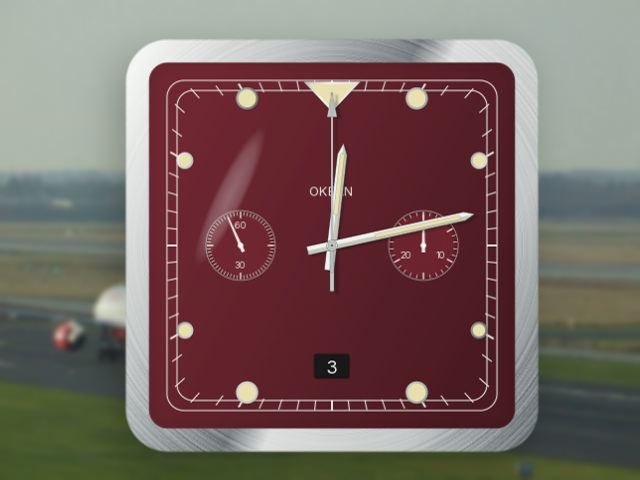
12,12,56
